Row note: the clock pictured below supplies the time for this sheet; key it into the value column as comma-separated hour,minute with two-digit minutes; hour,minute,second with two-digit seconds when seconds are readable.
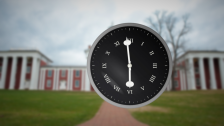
5,59
